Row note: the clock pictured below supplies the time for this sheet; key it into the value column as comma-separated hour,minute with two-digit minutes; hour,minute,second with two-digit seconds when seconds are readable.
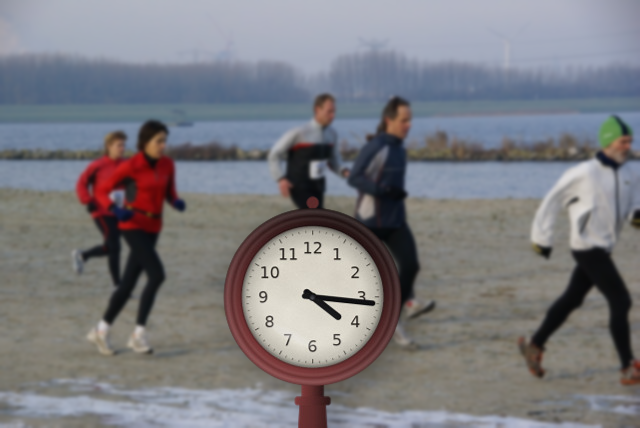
4,16
